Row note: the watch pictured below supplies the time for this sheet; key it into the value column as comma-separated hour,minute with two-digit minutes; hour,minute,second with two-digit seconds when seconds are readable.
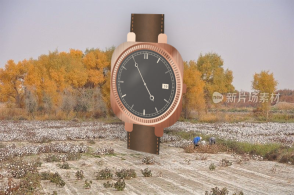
4,55
